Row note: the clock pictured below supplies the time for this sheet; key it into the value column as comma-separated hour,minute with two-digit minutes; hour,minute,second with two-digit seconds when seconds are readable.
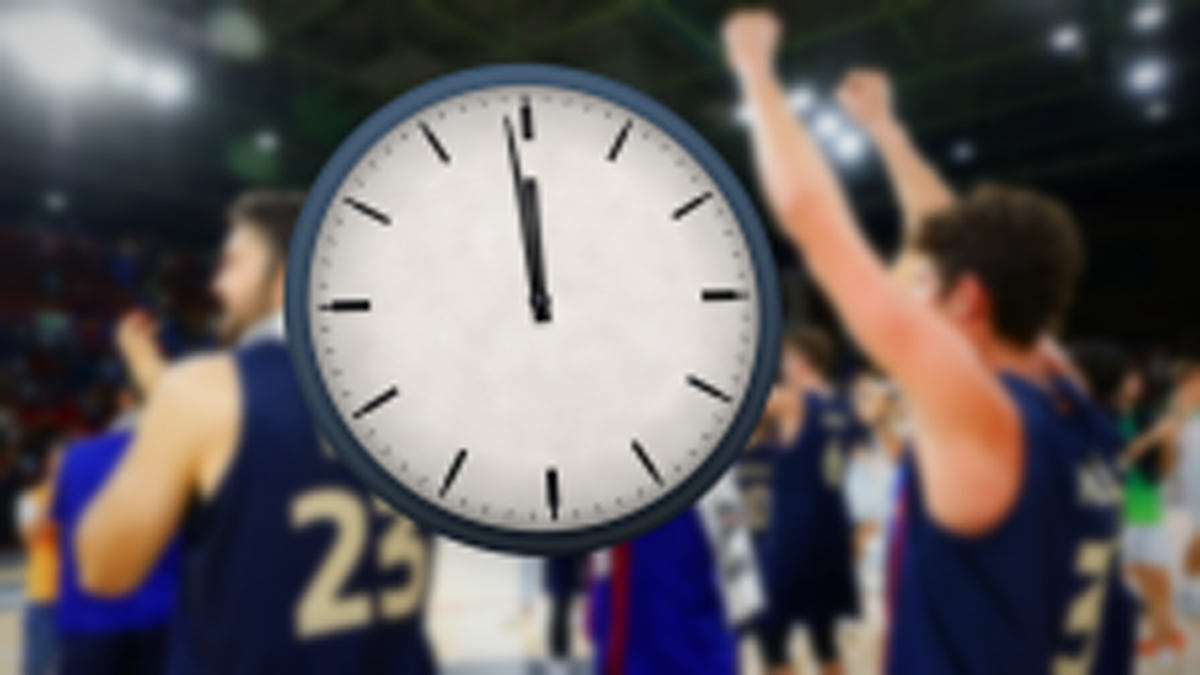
11,59
